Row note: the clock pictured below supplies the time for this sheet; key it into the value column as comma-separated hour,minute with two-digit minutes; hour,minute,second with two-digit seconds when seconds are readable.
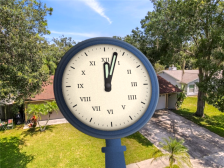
12,03
